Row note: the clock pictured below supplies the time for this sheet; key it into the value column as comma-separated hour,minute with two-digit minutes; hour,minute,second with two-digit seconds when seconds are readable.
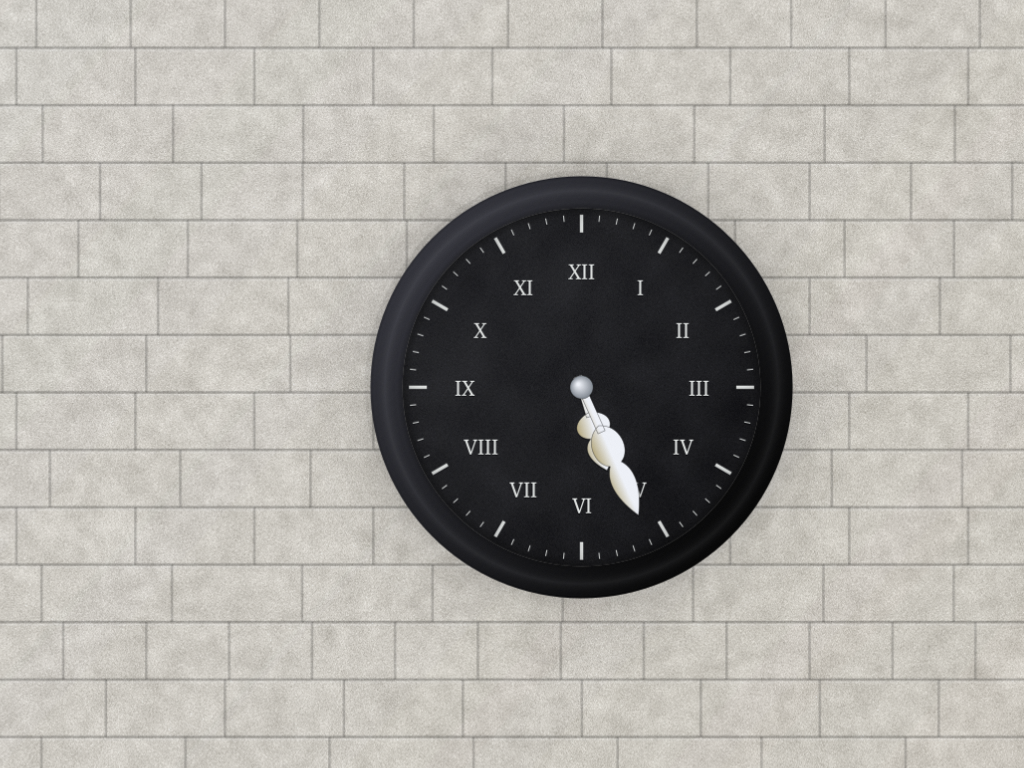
5,26
